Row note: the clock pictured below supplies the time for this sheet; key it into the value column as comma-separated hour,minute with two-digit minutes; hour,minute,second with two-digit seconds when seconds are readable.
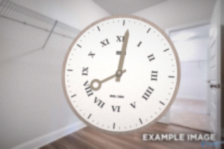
8,01
